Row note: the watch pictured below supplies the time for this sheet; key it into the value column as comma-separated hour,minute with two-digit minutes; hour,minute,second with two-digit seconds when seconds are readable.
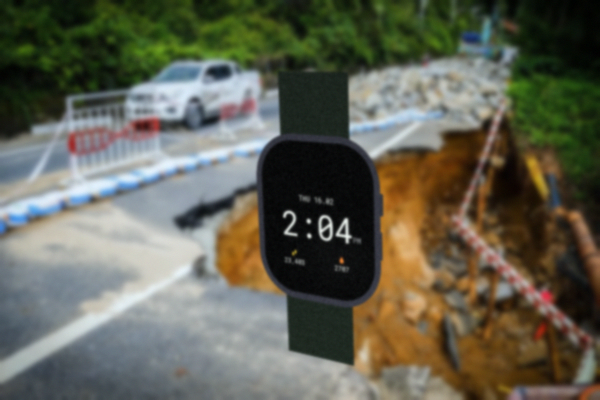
2,04
